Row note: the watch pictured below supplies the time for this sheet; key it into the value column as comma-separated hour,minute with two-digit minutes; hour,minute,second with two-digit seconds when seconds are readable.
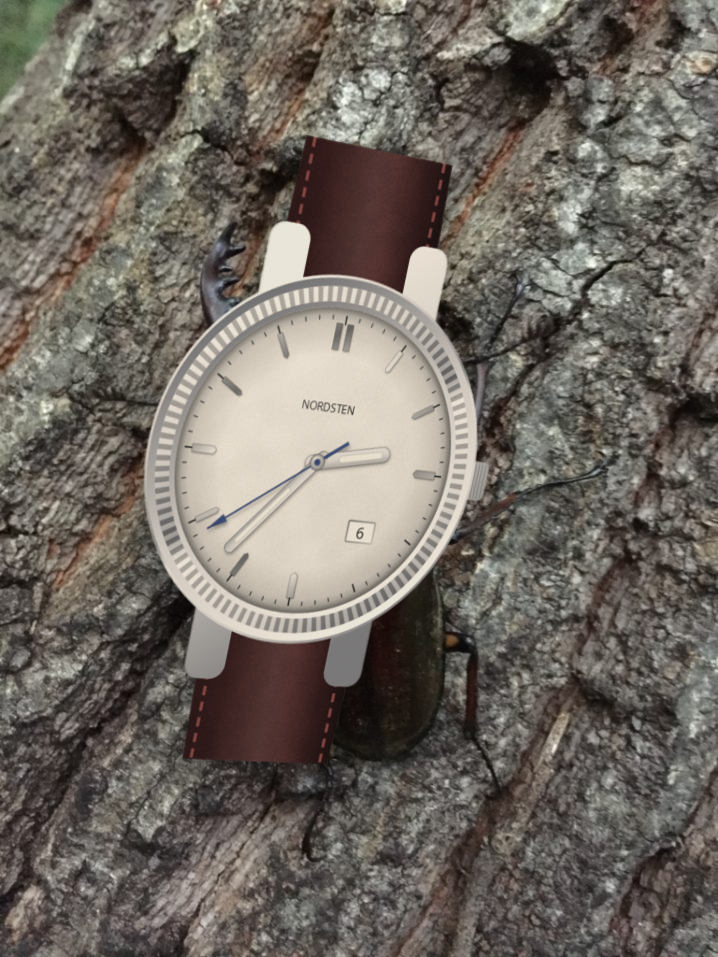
2,36,39
